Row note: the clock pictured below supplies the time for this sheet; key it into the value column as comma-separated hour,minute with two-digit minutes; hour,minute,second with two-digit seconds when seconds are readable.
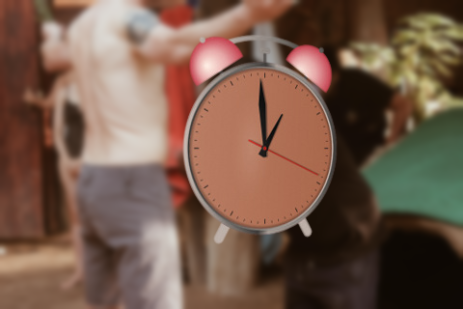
12,59,19
